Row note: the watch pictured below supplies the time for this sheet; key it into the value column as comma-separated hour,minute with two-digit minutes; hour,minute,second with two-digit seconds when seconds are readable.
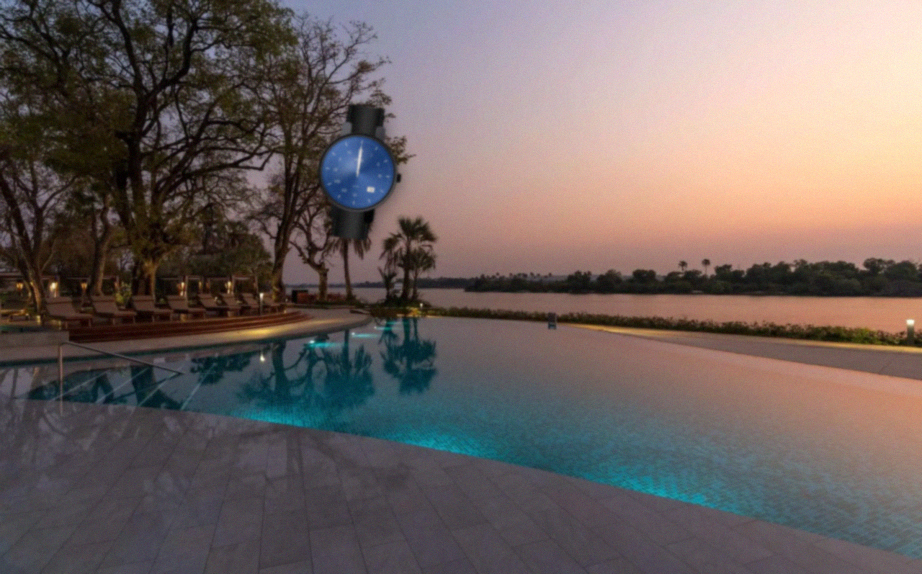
12,00
